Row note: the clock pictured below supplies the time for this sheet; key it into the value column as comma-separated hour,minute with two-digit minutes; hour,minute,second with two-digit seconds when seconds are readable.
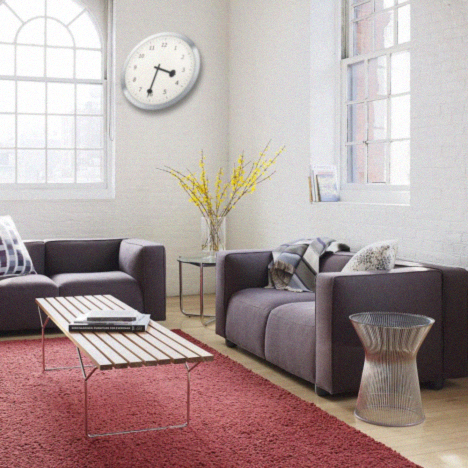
3,31
